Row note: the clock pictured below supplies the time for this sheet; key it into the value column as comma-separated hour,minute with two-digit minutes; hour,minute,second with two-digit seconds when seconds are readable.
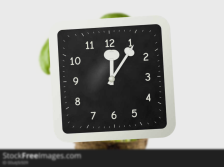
12,06
